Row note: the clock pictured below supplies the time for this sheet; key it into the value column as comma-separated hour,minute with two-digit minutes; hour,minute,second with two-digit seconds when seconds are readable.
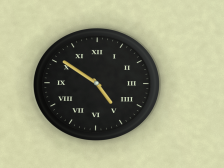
4,51
